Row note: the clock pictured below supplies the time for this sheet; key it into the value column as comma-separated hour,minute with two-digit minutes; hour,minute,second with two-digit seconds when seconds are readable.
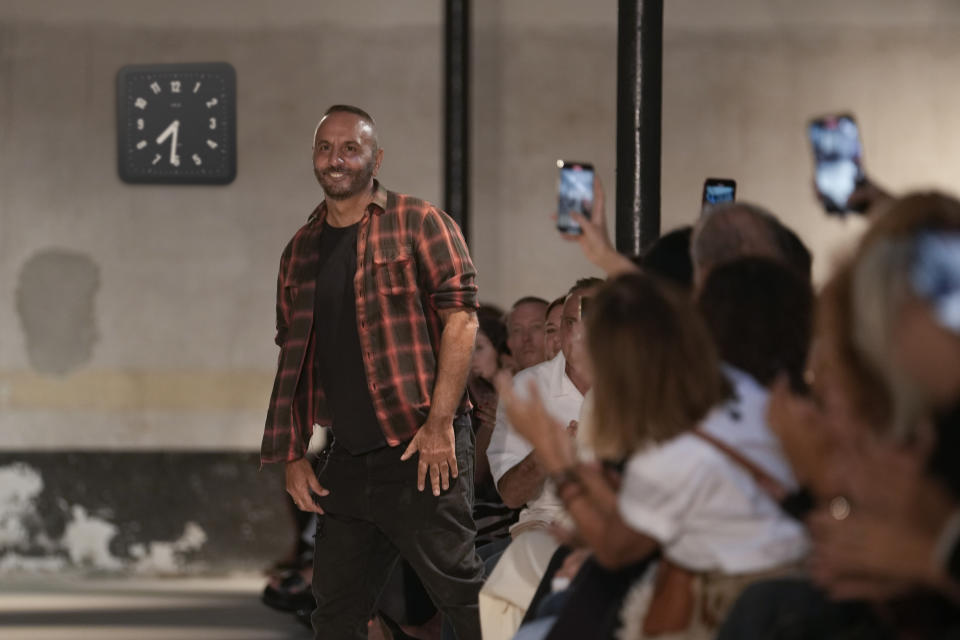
7,31
